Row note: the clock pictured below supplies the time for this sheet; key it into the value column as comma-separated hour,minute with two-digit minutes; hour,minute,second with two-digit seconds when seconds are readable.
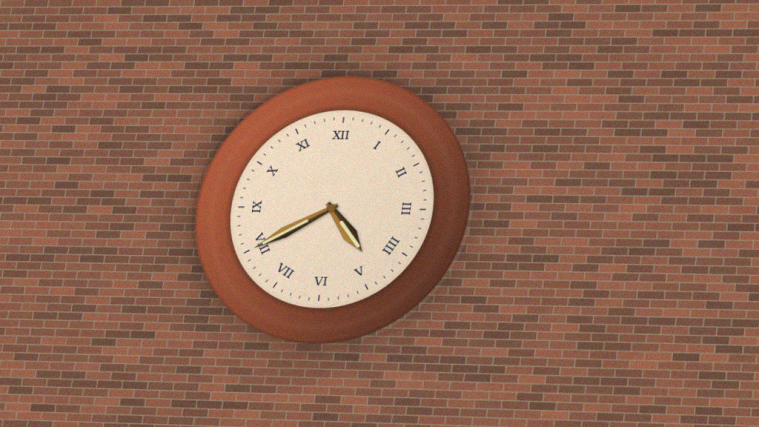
4,40
